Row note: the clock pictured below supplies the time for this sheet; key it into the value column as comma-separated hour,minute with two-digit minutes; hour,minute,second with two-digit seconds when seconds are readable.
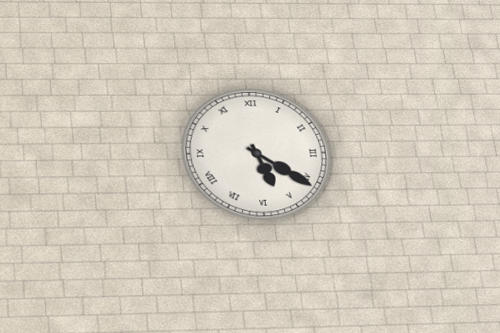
5,21
